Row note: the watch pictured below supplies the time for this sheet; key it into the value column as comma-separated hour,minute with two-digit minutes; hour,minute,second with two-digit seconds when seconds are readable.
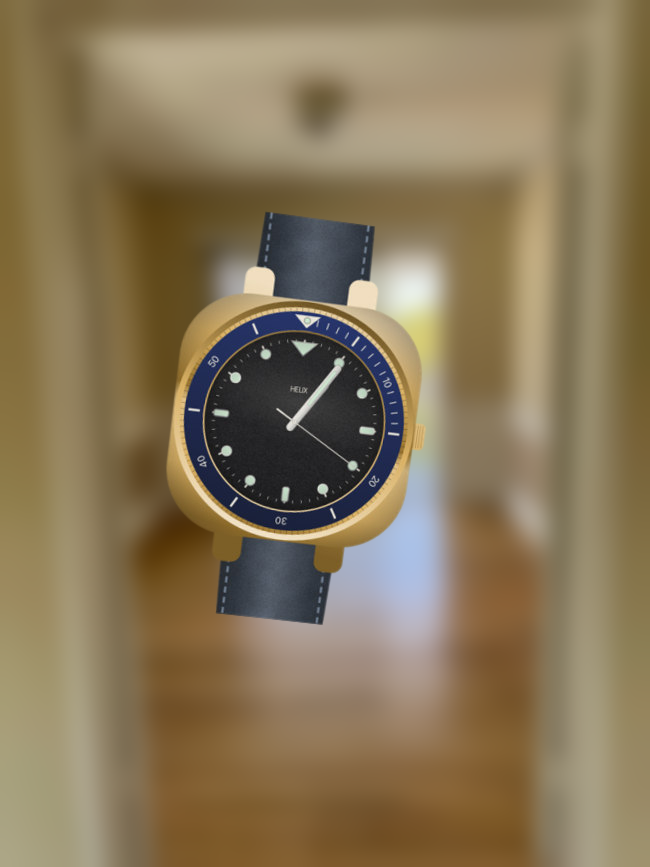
1,05,20
